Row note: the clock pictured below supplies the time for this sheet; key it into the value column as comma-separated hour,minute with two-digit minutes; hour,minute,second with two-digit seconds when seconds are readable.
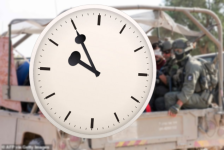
9,55
